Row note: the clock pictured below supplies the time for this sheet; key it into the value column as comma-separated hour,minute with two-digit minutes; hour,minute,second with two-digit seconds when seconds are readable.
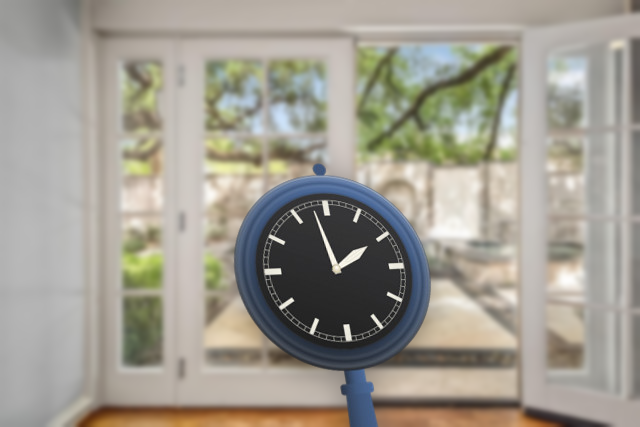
1,58
